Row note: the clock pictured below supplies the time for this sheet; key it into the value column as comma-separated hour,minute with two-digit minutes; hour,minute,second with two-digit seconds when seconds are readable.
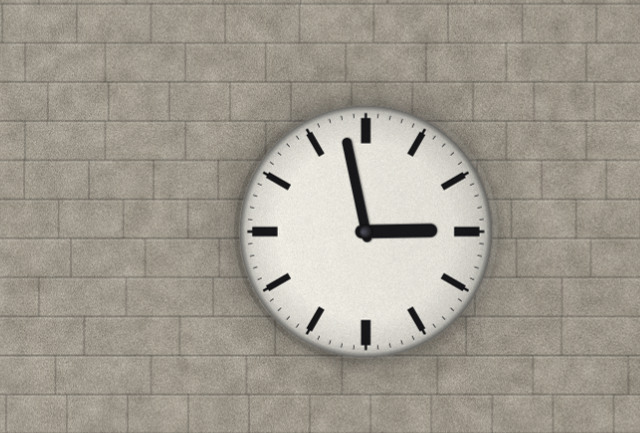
2,58
